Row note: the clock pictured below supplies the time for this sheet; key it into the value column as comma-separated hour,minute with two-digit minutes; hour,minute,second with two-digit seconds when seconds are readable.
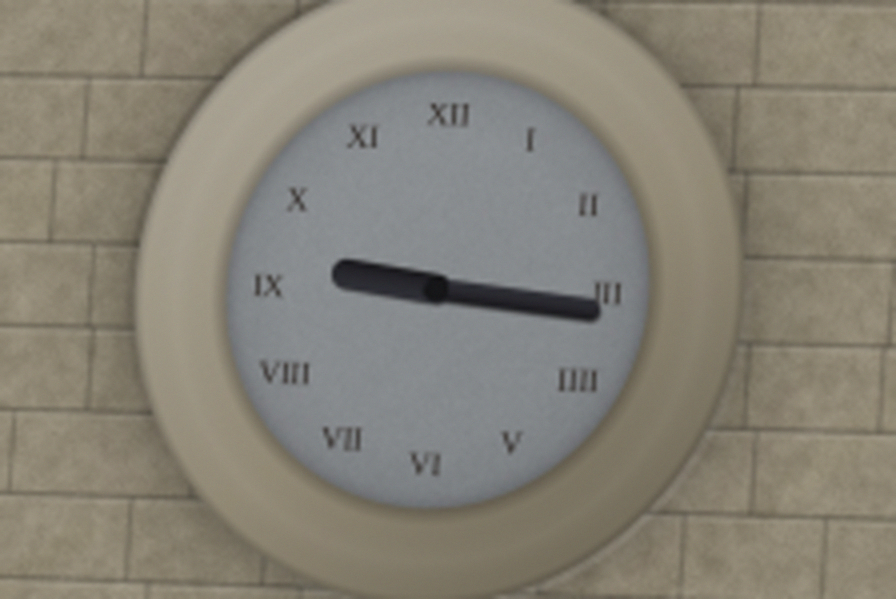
9,16
